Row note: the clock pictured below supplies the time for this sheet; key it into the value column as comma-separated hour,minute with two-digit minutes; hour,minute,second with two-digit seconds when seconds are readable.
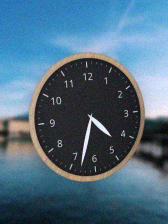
4,33
